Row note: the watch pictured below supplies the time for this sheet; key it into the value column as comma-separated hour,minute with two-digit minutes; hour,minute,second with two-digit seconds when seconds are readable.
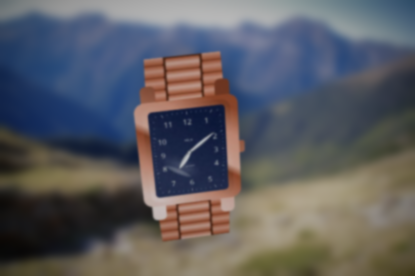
7,09
